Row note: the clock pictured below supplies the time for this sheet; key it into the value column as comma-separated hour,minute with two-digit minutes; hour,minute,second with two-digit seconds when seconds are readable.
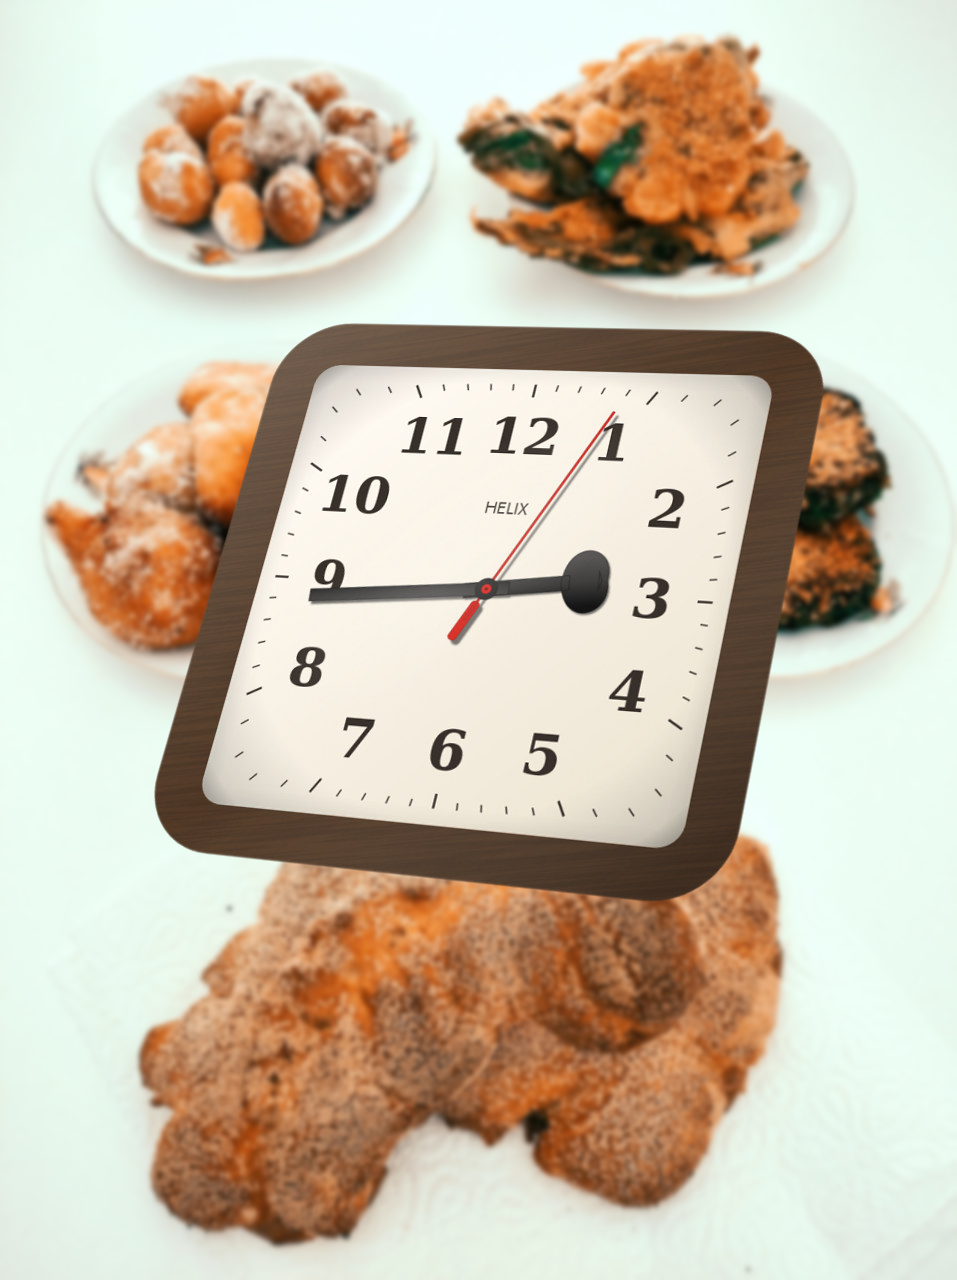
2,44,04
